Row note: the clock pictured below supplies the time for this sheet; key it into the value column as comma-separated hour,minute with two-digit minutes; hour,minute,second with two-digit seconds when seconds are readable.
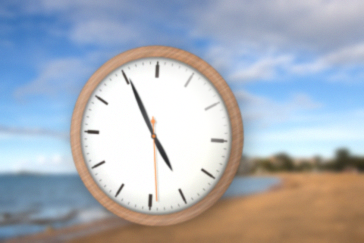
4,55,29
